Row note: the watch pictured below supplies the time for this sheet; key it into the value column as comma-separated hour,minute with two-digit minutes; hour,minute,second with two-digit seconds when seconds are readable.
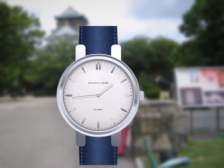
1,44
